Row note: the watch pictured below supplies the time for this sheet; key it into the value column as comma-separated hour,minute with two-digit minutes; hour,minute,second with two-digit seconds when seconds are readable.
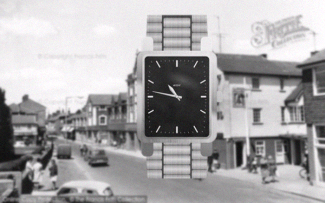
10,47
